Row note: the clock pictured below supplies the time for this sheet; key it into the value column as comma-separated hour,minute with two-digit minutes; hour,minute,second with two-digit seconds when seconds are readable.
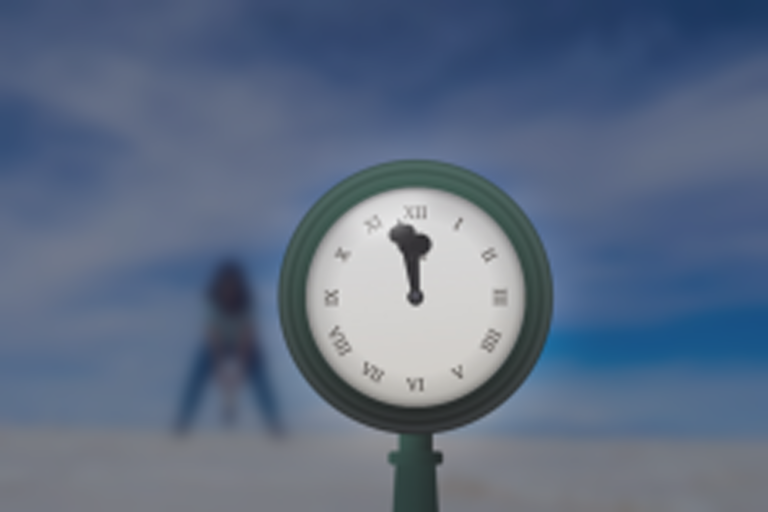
11,58
